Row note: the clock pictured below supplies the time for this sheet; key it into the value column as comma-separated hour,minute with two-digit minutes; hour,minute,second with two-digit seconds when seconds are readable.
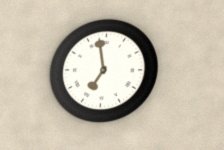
6,58
